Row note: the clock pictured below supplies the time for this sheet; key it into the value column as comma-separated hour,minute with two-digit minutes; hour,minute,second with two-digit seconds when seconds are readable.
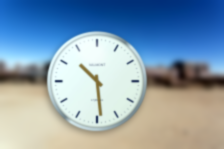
10,29
